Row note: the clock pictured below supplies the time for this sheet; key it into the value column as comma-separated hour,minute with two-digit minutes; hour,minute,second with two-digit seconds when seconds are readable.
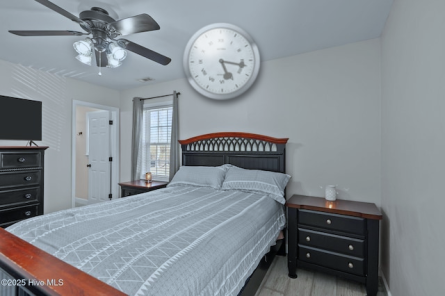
5,17
